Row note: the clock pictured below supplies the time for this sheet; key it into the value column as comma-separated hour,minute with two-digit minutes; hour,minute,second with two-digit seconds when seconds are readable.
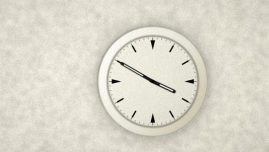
3,50
